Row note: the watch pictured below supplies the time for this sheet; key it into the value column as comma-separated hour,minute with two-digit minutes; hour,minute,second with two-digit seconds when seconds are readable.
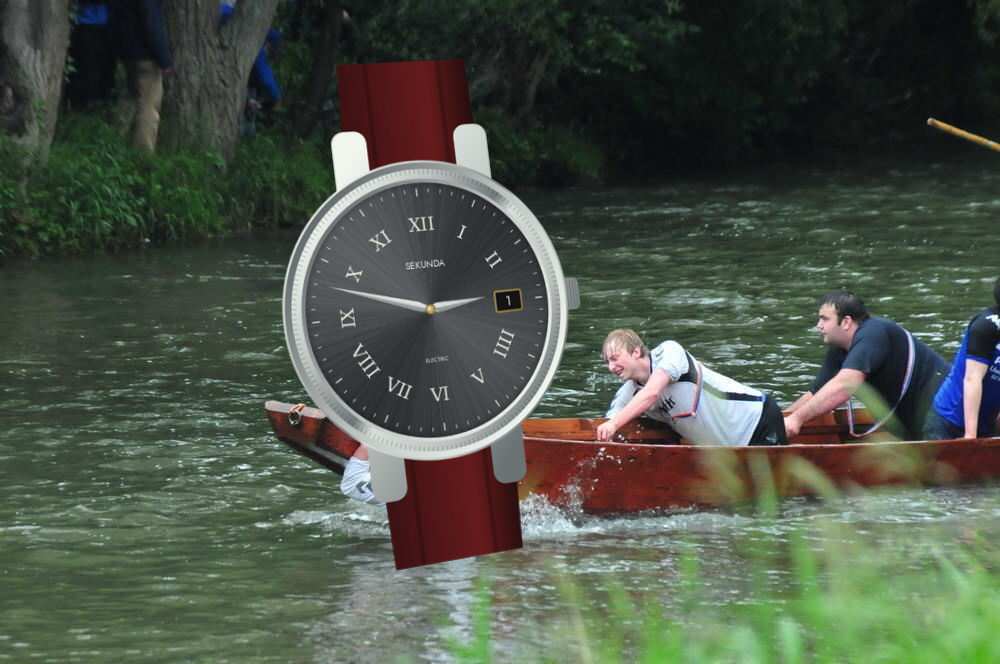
2,48
